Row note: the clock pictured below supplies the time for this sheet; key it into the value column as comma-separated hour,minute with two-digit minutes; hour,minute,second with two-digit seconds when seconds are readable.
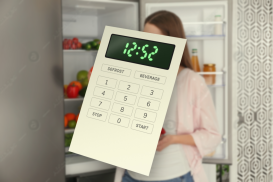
12,52
